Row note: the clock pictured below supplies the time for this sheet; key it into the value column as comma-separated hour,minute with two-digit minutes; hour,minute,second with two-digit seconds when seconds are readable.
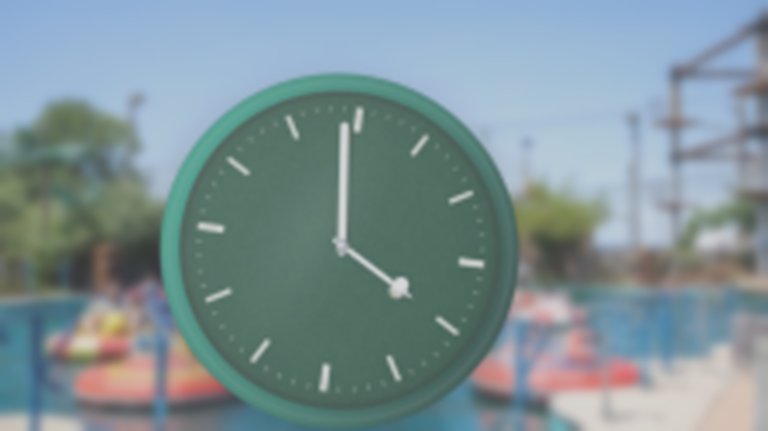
3,59
